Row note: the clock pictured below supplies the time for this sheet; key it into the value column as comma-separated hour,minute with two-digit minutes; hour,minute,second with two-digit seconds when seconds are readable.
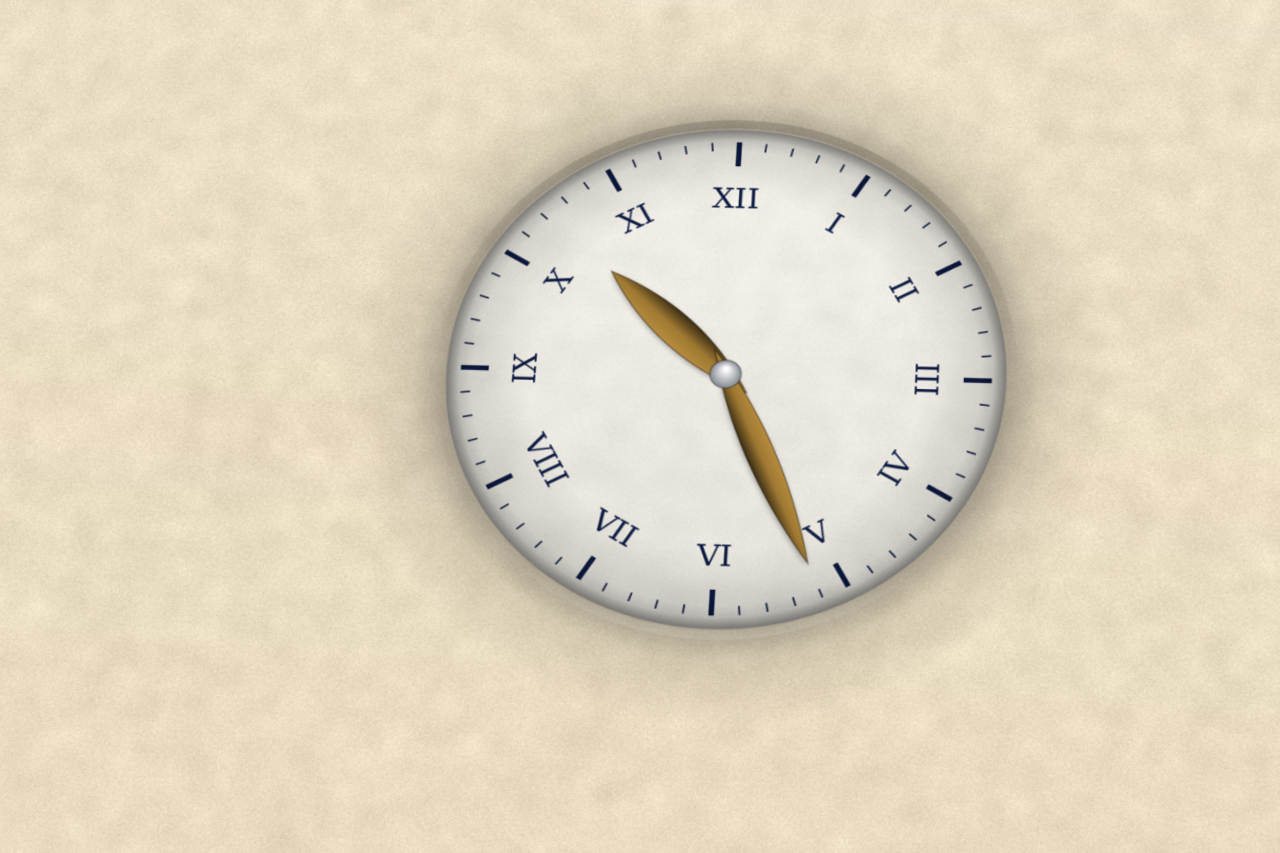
10,26
